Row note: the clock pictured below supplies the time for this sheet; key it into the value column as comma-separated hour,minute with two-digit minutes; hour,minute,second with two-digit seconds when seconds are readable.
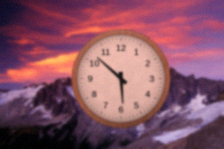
5,52
